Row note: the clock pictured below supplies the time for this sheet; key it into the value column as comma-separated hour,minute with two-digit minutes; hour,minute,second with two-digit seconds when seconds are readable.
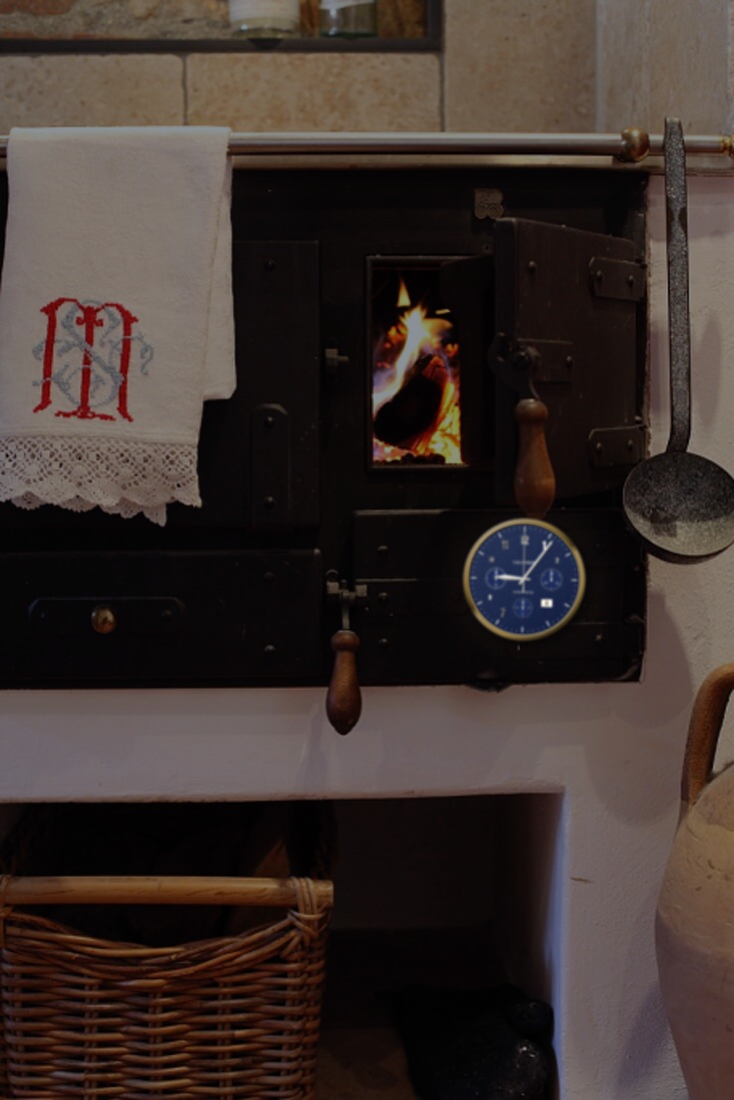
9,06
